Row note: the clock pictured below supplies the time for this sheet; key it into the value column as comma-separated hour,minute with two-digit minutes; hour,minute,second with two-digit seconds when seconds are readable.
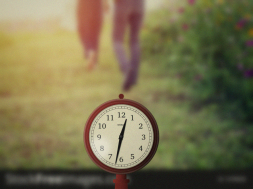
12,32
